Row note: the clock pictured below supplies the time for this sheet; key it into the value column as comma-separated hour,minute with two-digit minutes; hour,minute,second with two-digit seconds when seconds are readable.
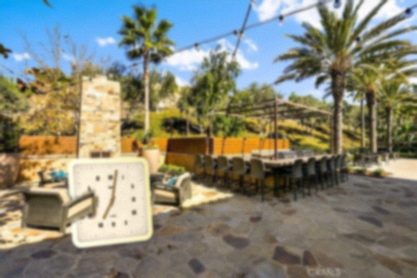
7,02
